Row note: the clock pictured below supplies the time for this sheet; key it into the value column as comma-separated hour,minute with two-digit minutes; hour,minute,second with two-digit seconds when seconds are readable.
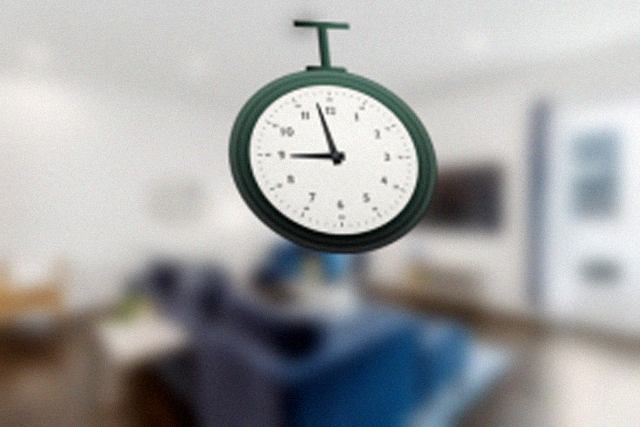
8,58
